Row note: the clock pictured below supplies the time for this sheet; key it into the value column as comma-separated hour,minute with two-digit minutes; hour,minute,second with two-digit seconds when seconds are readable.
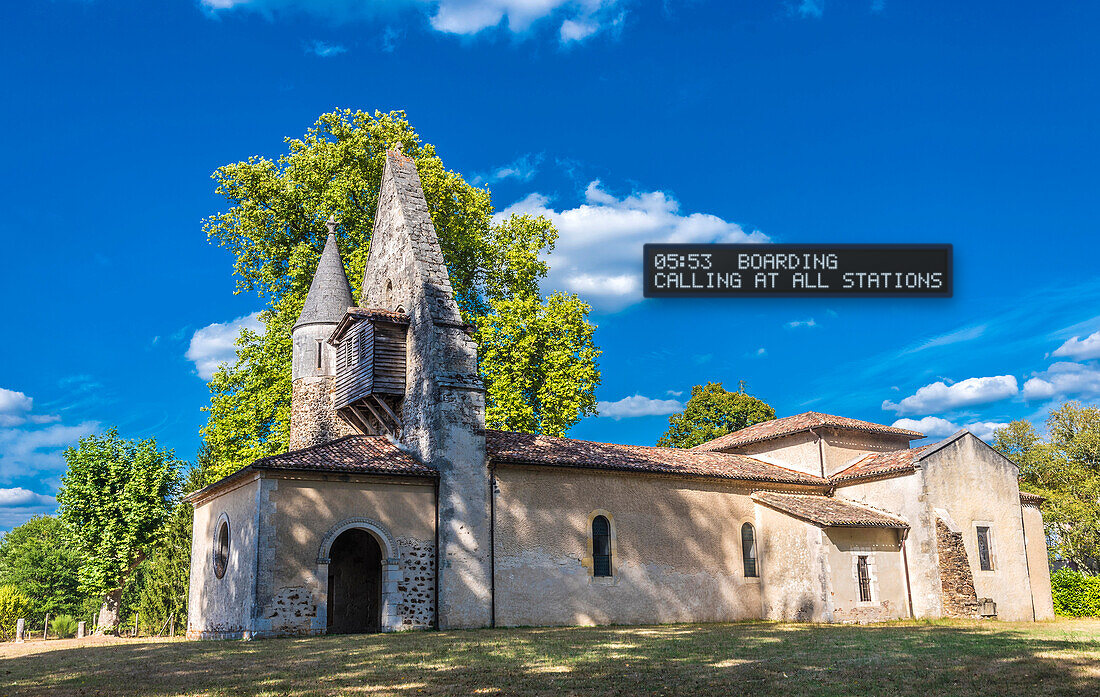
5,53
